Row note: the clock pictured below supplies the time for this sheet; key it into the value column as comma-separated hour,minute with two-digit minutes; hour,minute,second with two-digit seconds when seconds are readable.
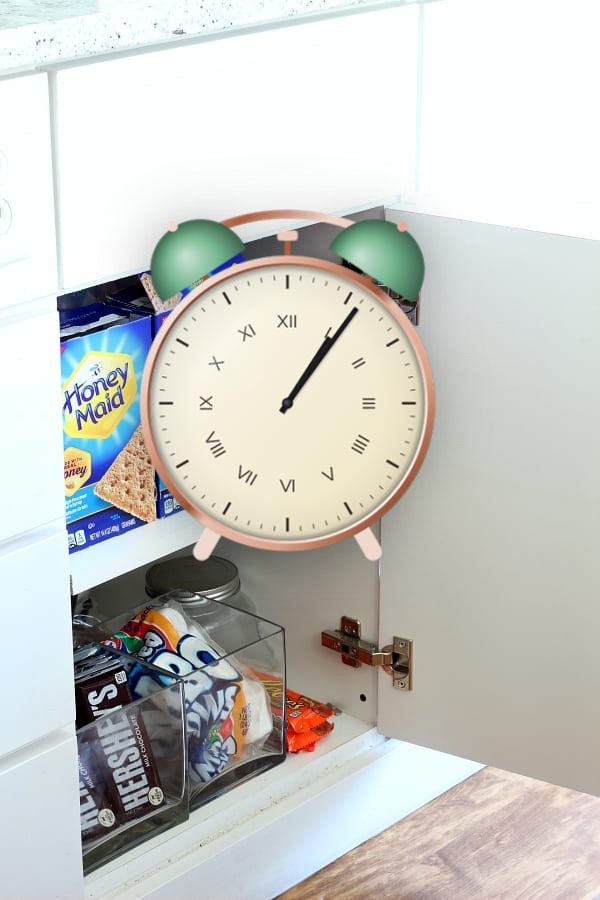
1,06
